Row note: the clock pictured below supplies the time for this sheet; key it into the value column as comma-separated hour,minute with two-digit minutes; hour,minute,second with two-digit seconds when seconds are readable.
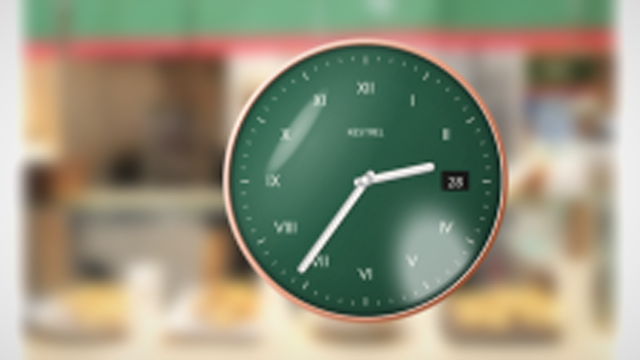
2,36
